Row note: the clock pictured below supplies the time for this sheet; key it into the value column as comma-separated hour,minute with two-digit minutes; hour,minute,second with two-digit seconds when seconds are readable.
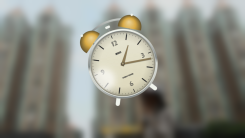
1,17
